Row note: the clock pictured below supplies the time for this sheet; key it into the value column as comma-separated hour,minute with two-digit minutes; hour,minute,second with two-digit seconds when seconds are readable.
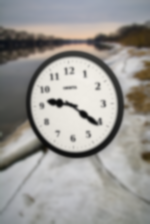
9,21
